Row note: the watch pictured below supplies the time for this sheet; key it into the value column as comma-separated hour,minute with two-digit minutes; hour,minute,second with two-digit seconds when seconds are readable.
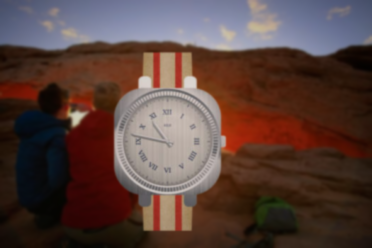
10,47
